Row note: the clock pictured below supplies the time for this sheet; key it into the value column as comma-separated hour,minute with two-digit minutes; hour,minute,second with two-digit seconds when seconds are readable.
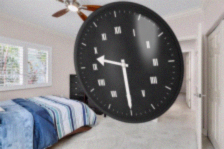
9,30
